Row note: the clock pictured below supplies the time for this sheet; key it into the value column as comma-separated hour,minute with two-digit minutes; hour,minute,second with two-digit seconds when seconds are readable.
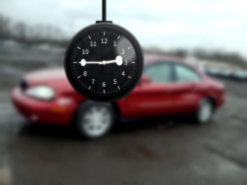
2,45
